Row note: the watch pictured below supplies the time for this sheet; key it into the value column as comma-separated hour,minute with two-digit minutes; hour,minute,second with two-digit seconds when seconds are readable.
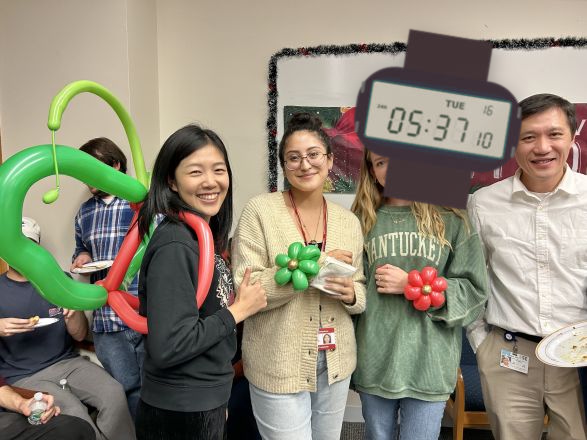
5,37,10
